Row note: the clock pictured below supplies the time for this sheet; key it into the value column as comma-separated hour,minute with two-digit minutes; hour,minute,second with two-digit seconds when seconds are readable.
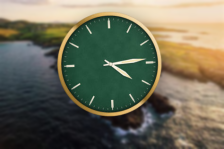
4,14
